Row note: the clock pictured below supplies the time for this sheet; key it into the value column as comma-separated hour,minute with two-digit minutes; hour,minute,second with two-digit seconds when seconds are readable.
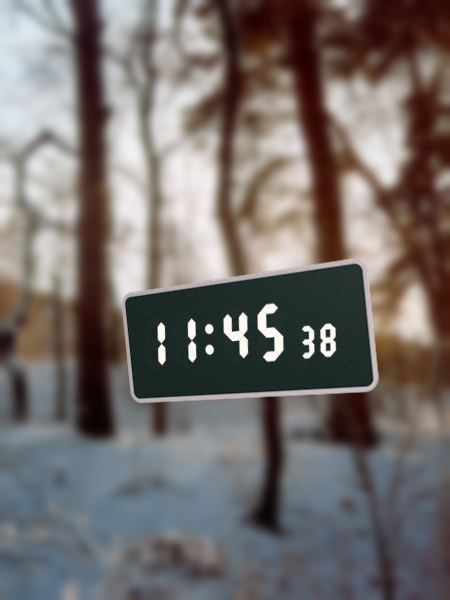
11,45,38
